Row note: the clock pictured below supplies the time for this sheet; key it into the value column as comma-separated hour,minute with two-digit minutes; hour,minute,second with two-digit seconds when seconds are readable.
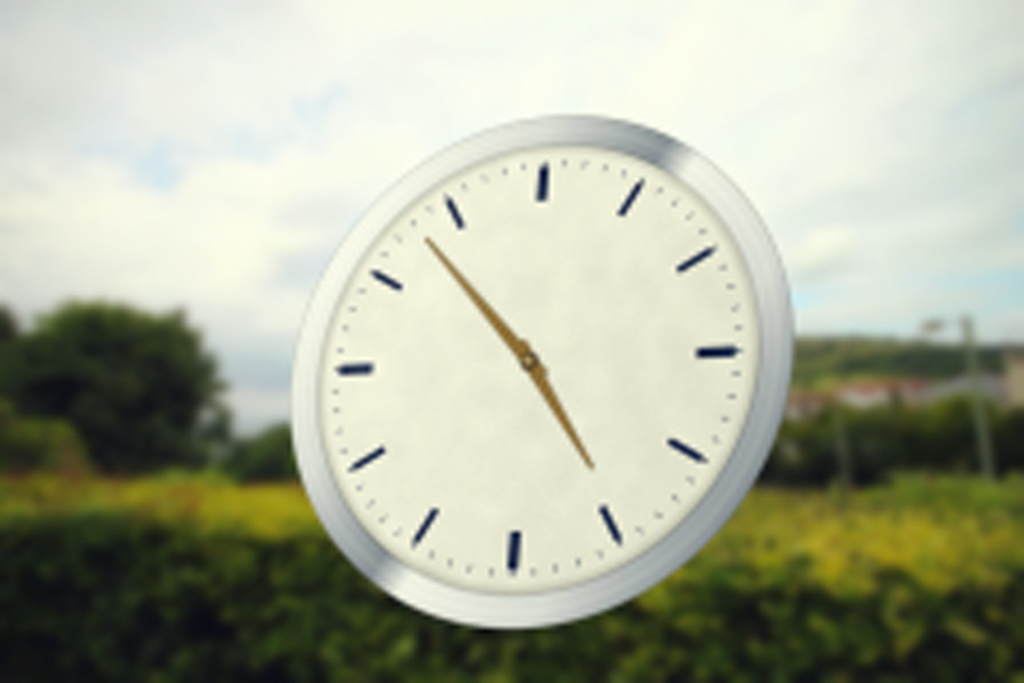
4,53
